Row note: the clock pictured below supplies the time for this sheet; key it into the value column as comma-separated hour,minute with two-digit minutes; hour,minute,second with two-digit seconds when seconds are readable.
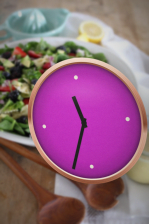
11,34
